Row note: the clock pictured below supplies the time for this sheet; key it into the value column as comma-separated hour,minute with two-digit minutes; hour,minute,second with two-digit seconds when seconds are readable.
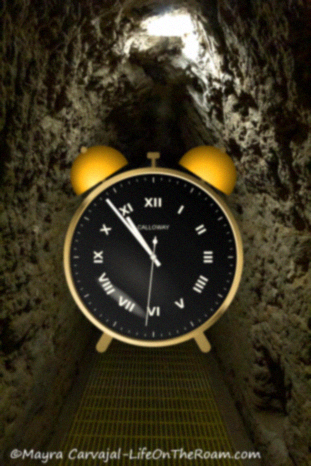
10,53,31
